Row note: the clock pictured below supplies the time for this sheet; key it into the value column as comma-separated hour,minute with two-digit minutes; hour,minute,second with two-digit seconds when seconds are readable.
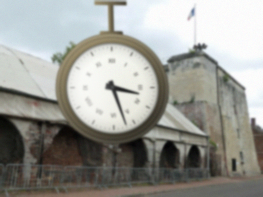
3,27
